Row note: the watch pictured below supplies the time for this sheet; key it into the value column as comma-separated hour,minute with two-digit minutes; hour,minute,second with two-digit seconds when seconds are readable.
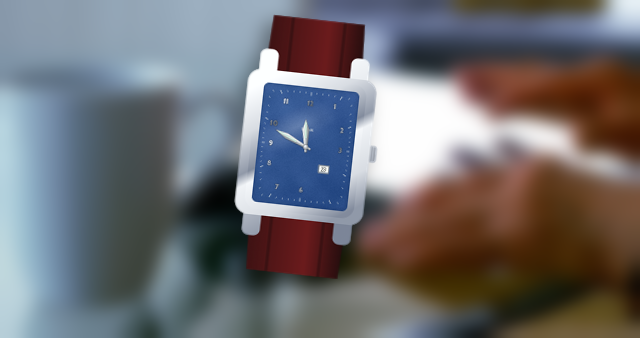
11,49
